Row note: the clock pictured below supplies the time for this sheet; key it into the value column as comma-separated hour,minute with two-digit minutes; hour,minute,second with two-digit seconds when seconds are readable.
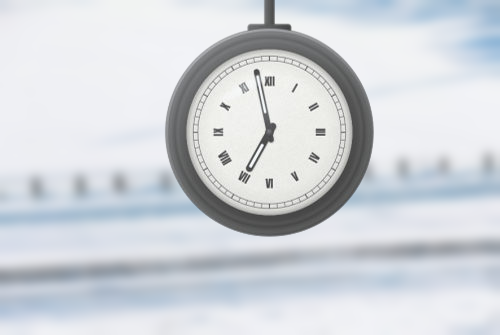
6,58
